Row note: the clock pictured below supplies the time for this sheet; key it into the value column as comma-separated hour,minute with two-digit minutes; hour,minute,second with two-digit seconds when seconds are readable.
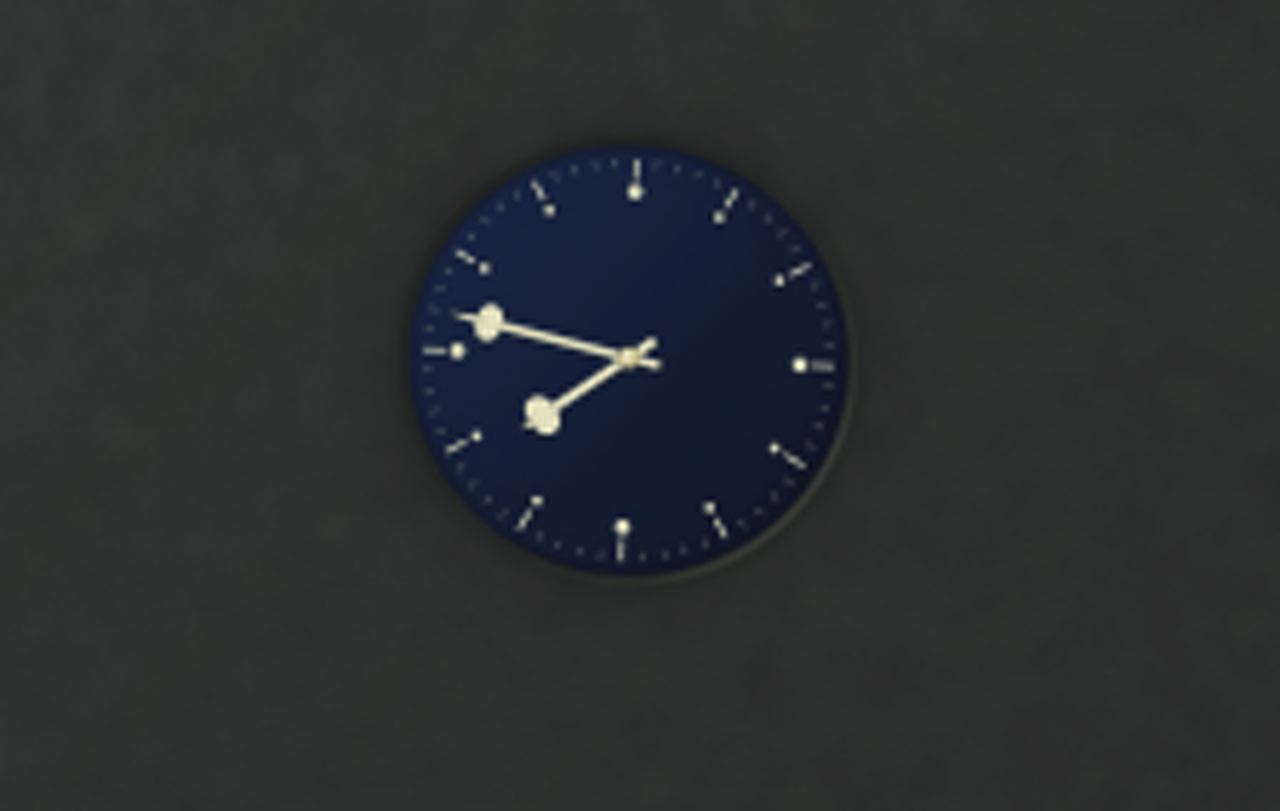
7,47
